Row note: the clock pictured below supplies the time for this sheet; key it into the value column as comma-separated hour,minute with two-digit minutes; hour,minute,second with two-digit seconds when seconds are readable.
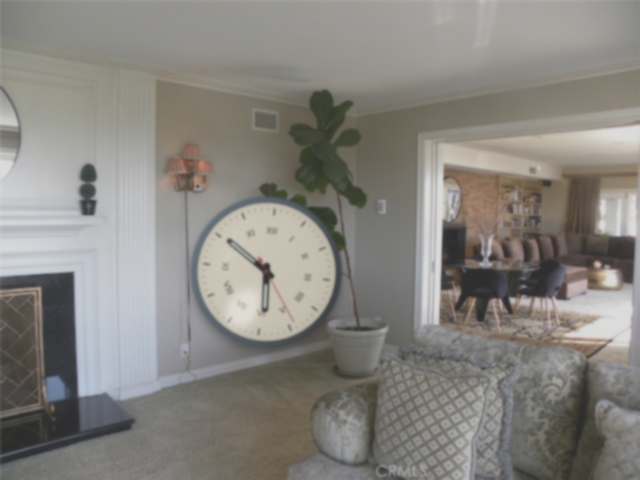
5,50,24
